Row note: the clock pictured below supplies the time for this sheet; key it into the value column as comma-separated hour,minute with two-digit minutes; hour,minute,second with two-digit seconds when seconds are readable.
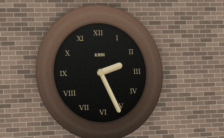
2,26
